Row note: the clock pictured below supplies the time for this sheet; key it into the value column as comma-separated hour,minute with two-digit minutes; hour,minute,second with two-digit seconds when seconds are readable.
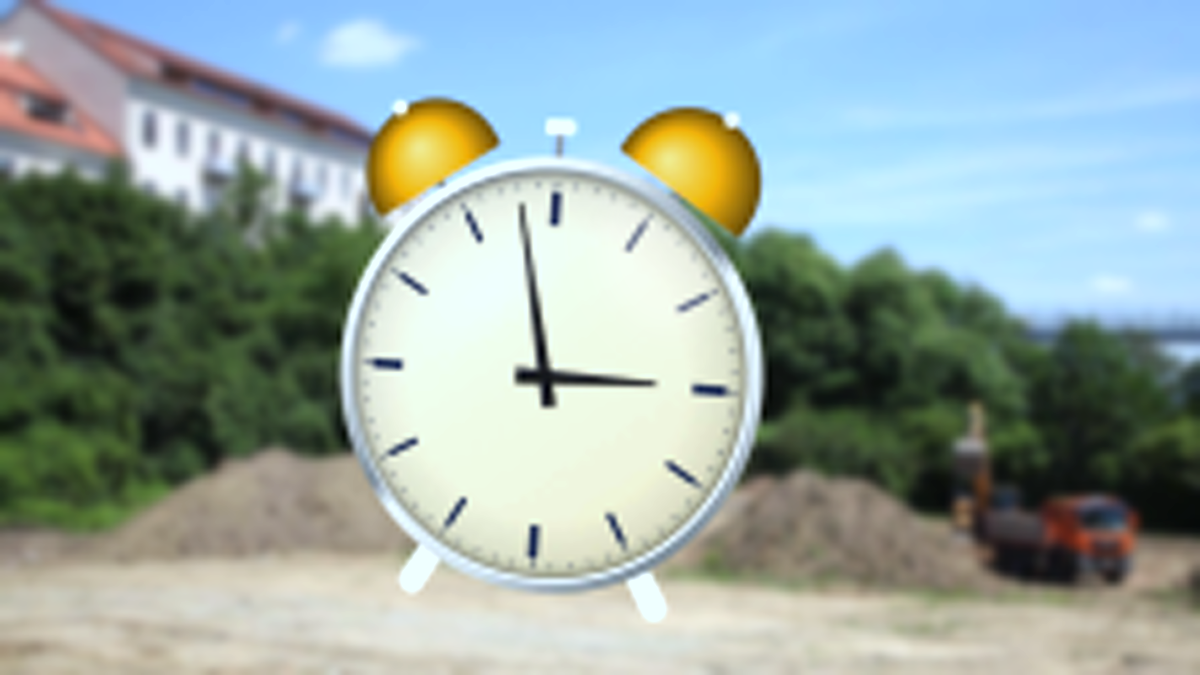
2,58
